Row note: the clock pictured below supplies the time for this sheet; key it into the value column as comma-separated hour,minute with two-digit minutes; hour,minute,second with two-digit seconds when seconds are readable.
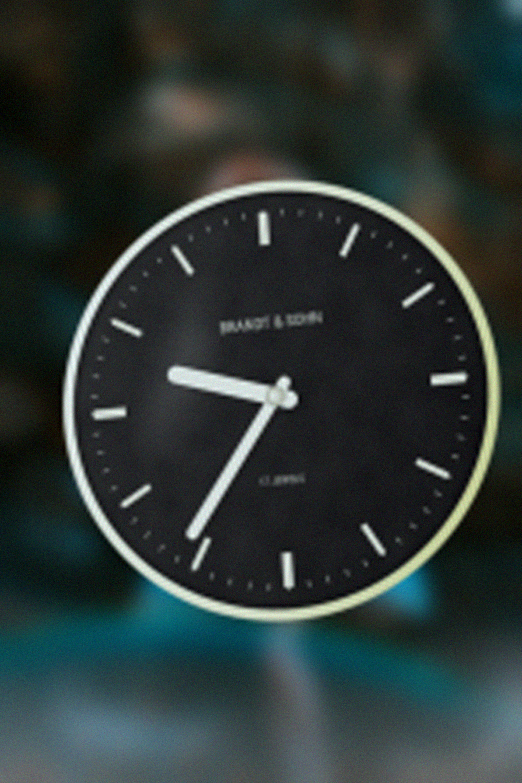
9,36
